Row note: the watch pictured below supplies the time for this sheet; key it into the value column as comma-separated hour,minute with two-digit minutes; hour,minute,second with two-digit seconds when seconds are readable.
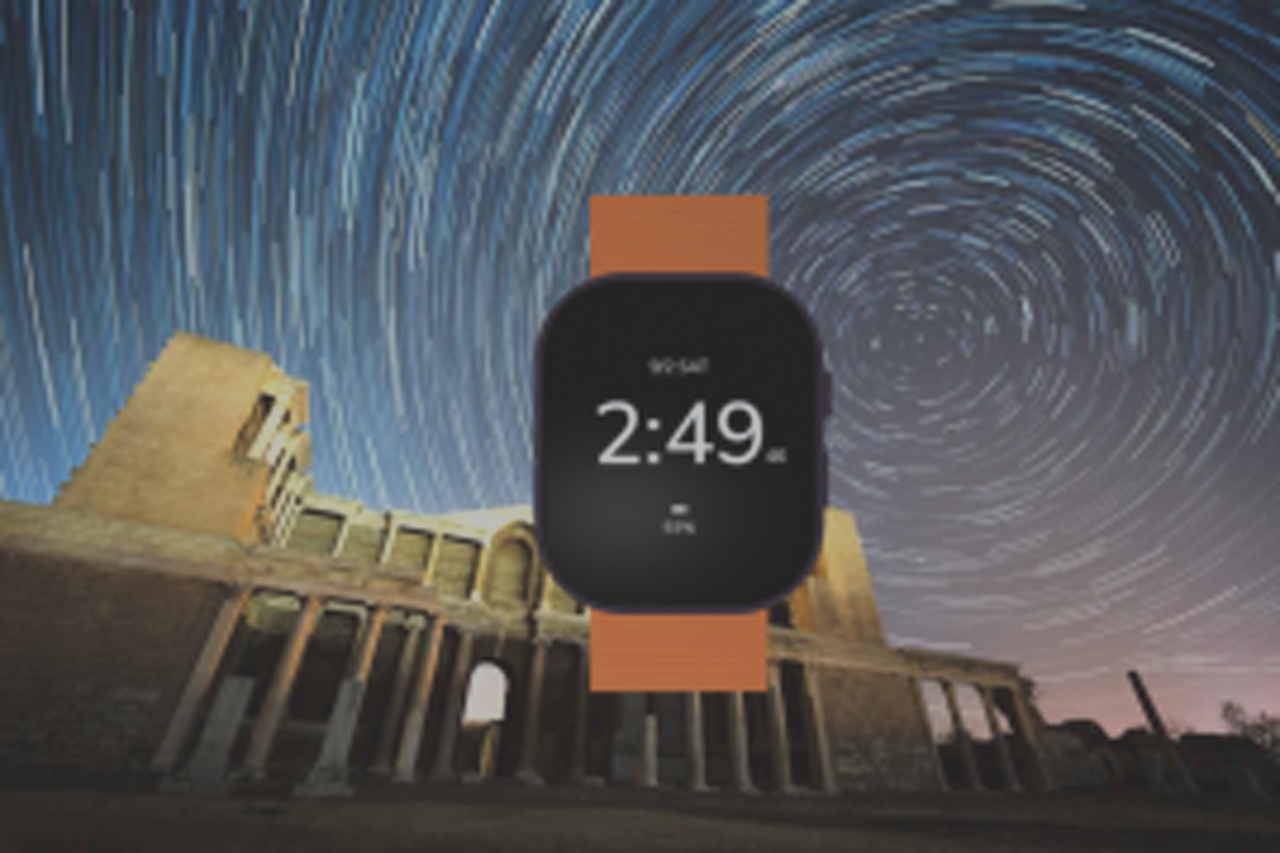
2,49
